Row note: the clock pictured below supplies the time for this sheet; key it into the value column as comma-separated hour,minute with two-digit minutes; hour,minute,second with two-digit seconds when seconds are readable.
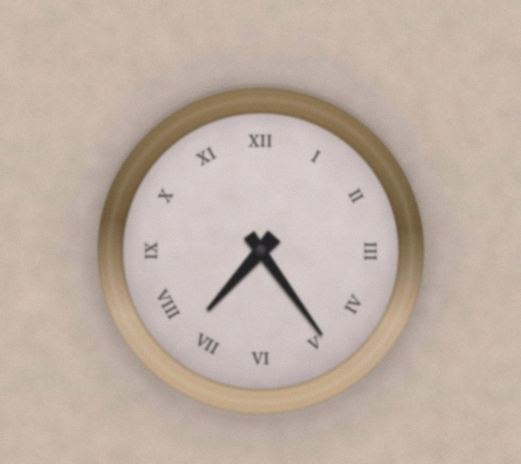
7,24
